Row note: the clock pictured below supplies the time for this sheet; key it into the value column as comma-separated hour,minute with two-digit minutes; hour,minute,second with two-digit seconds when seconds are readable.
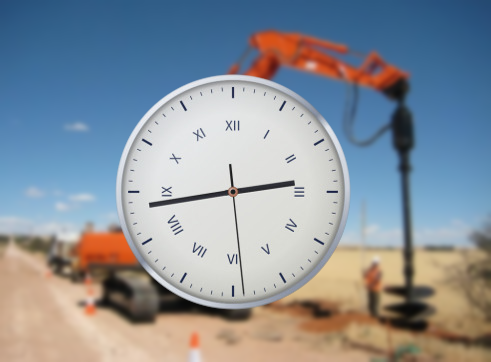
2,43,29
